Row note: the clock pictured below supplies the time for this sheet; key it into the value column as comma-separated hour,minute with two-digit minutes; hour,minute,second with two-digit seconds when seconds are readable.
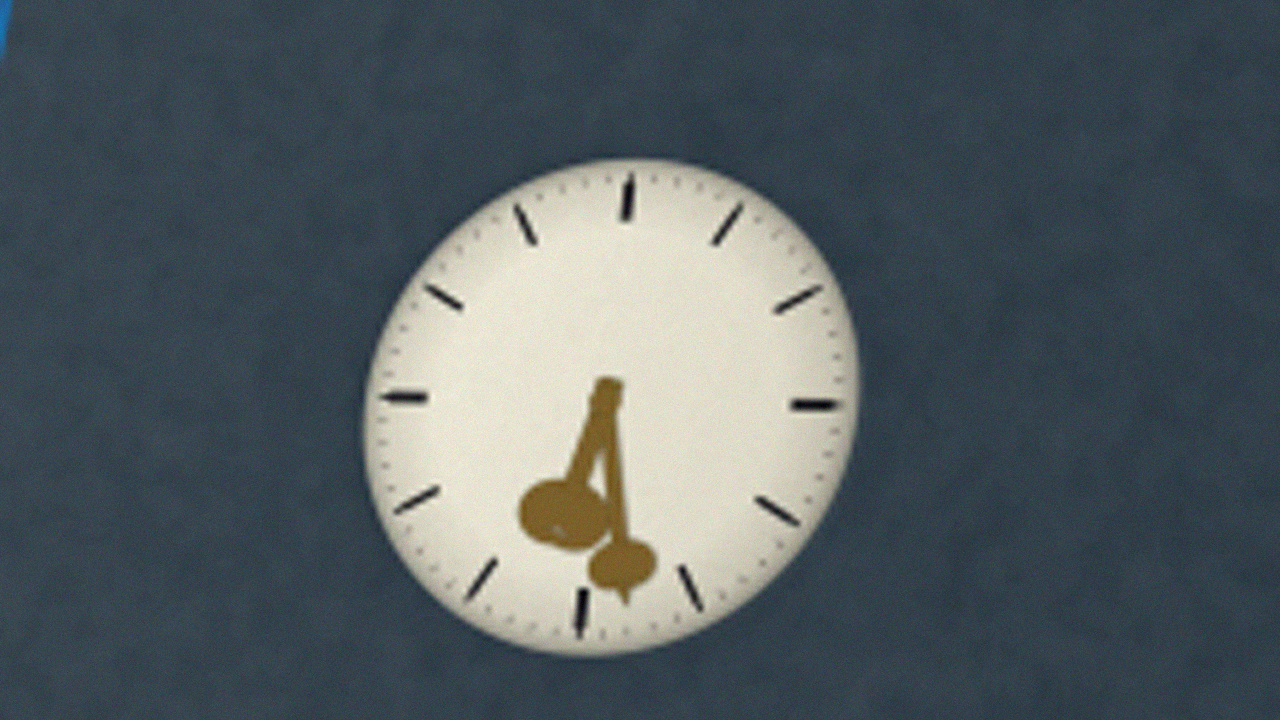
6,28
